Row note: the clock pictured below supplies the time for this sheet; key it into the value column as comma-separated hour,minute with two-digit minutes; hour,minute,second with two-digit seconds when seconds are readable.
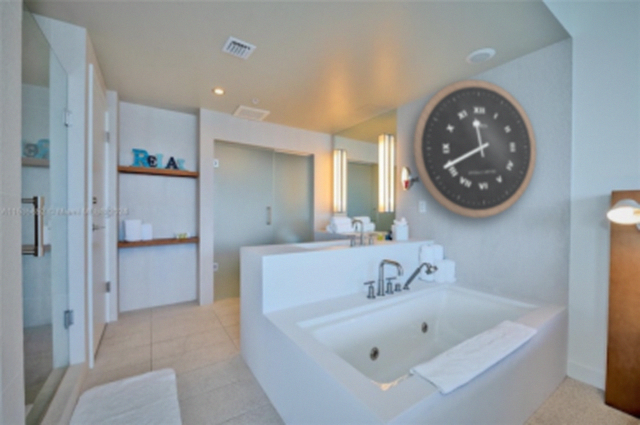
11,41
